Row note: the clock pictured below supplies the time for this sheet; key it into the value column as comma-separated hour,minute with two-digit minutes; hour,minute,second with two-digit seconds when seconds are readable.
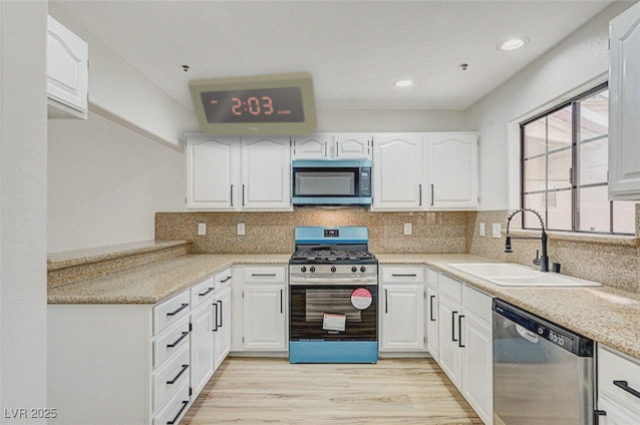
2,03
